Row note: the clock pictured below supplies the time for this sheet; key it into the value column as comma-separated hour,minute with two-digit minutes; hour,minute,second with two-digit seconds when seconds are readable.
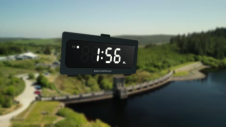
1,56
